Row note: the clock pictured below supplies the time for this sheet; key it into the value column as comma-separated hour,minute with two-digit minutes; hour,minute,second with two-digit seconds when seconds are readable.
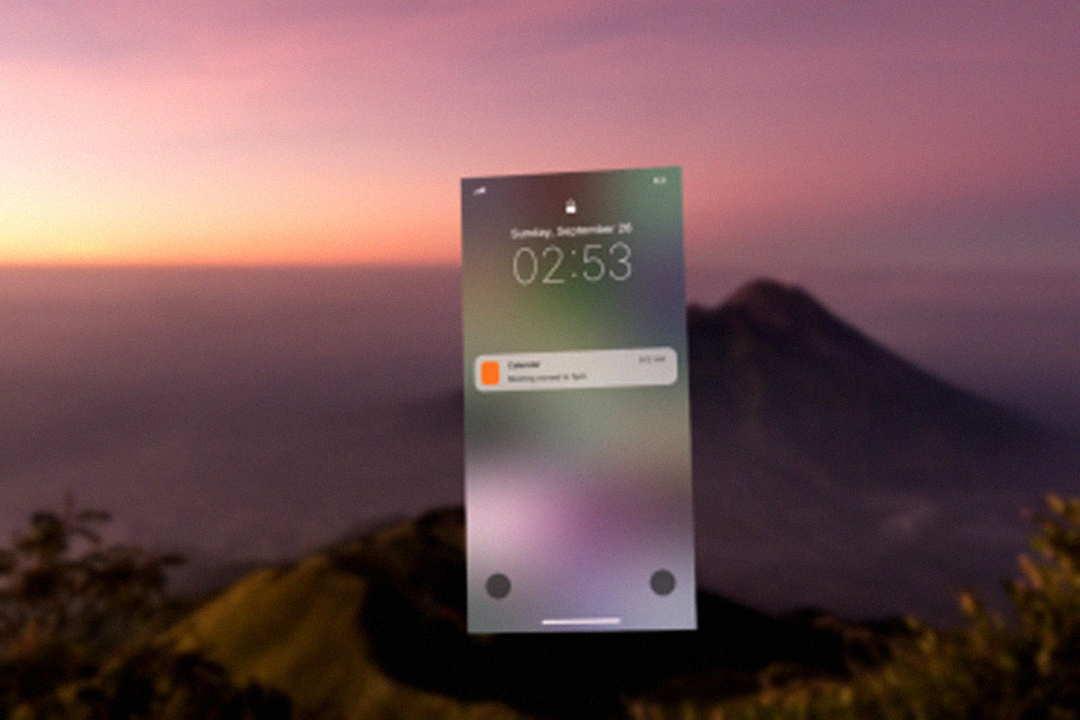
2,53
